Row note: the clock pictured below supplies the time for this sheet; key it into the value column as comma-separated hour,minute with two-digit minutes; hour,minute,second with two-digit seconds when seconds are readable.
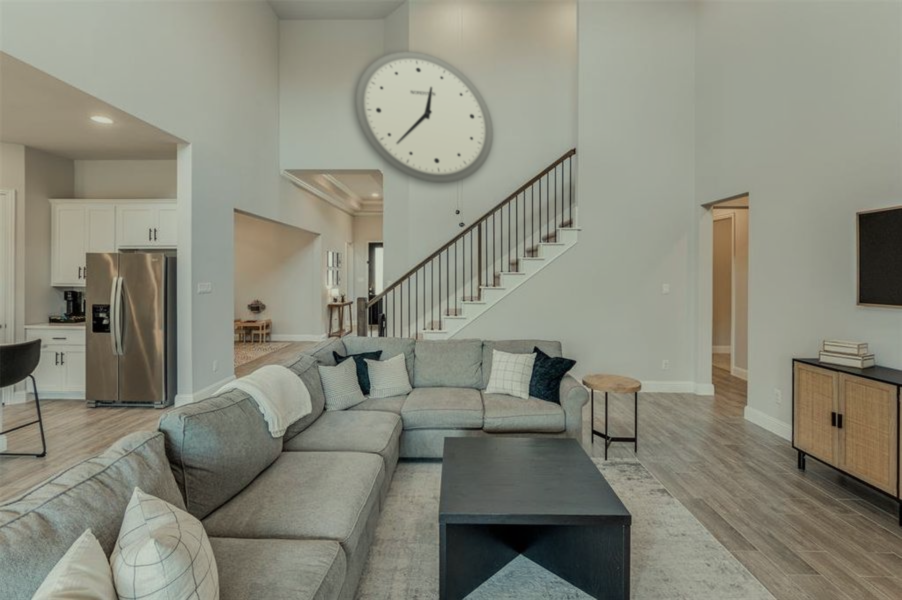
12,38
